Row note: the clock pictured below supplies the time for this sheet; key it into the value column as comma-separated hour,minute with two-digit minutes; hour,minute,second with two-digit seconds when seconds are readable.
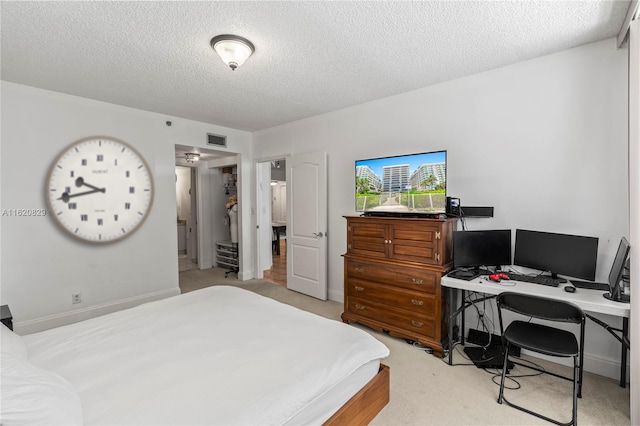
9,43
